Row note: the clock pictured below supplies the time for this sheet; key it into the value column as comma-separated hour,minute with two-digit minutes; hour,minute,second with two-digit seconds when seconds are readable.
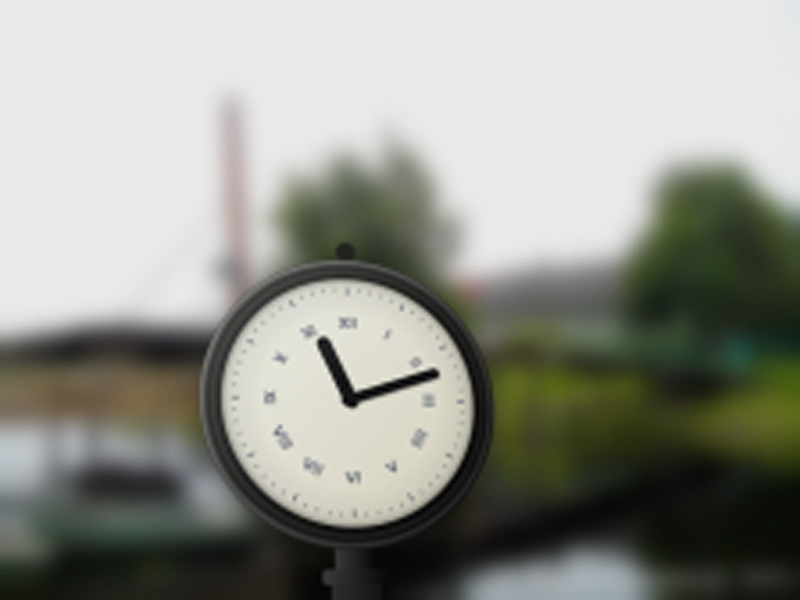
11,12
